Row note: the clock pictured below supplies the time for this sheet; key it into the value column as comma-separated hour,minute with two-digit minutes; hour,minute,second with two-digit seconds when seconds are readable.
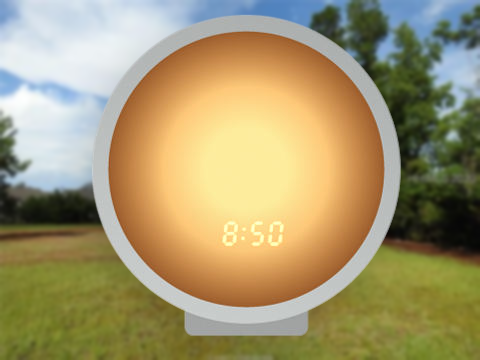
8,50
